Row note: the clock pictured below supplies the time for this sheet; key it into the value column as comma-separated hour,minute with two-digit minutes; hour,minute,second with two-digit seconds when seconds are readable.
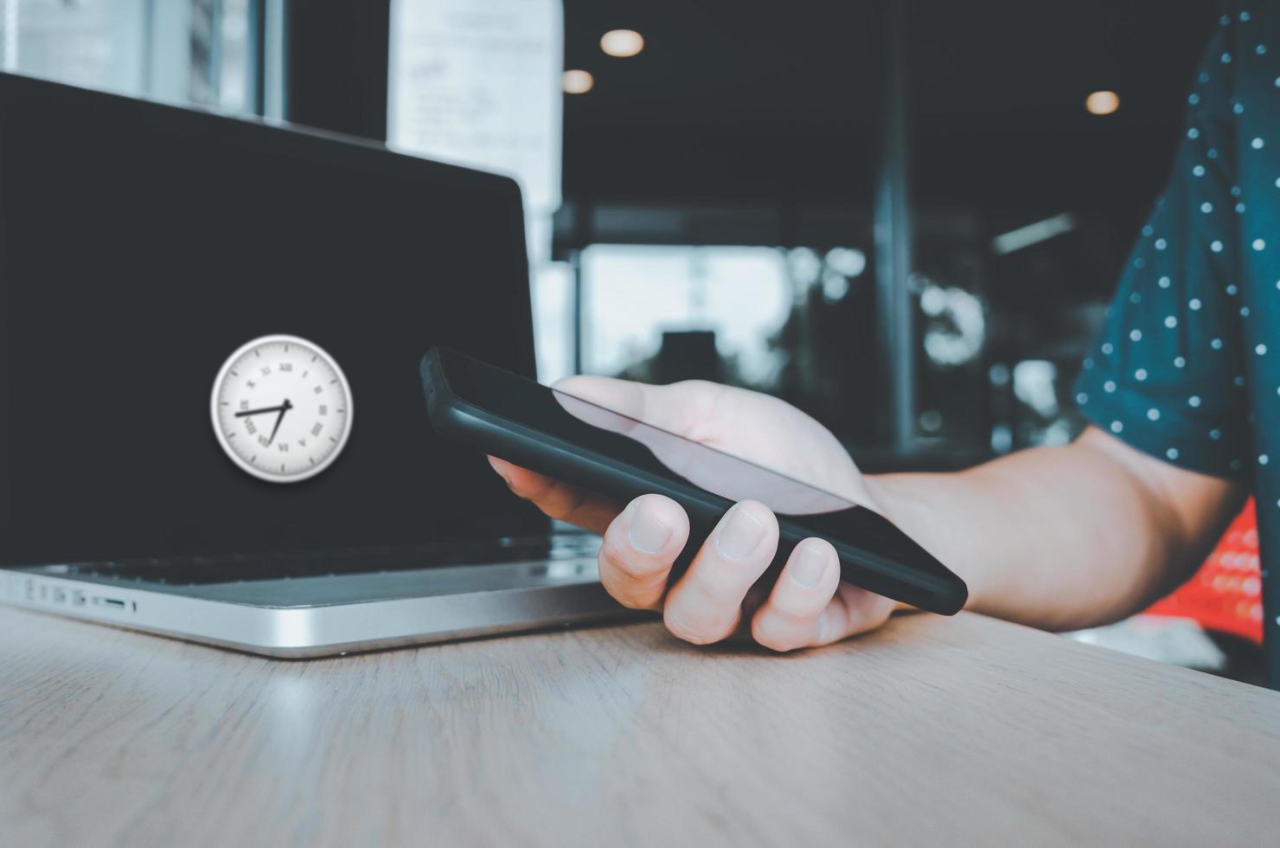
6,43
